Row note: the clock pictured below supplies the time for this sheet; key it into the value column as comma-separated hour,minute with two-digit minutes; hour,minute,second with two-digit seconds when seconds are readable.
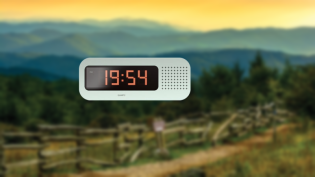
19,54
